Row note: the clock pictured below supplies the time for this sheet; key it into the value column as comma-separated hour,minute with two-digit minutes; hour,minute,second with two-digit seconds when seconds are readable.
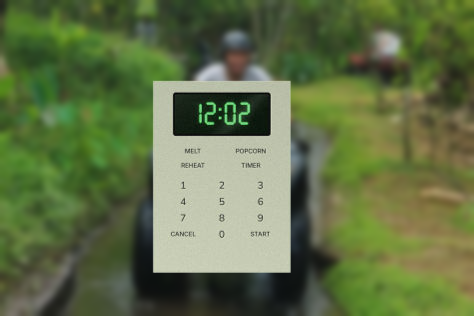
12,02
